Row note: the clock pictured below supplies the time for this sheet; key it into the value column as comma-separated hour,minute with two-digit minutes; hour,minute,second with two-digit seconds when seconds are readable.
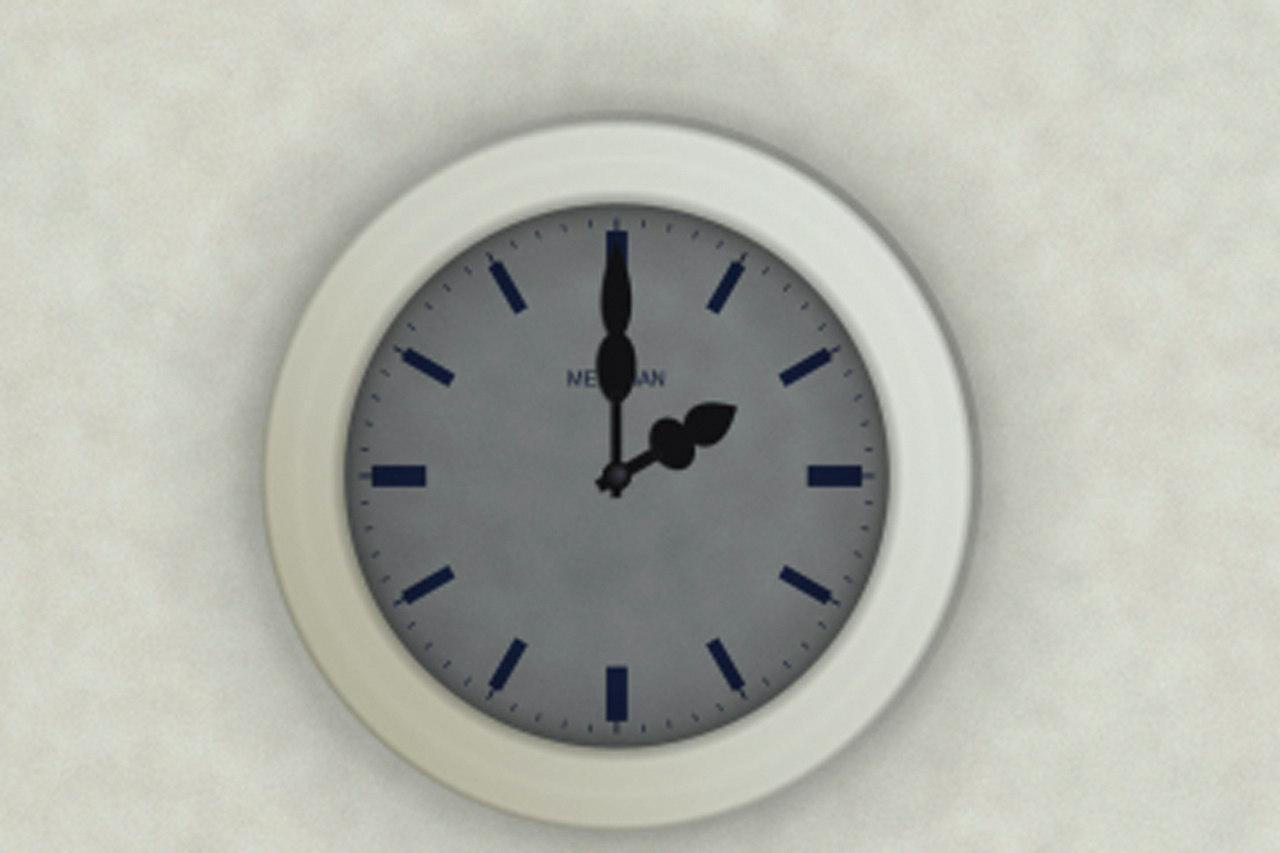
2,00
